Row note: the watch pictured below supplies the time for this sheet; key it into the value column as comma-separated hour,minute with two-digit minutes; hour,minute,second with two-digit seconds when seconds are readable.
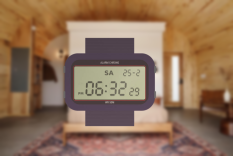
6,32,29
